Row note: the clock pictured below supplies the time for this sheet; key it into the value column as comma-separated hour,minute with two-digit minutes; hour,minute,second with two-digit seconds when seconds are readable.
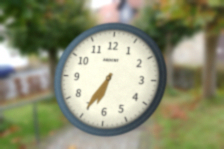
6,35
